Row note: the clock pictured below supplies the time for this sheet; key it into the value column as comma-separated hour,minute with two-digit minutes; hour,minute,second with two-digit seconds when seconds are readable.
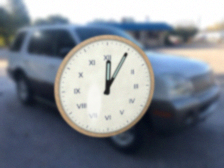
12,05
